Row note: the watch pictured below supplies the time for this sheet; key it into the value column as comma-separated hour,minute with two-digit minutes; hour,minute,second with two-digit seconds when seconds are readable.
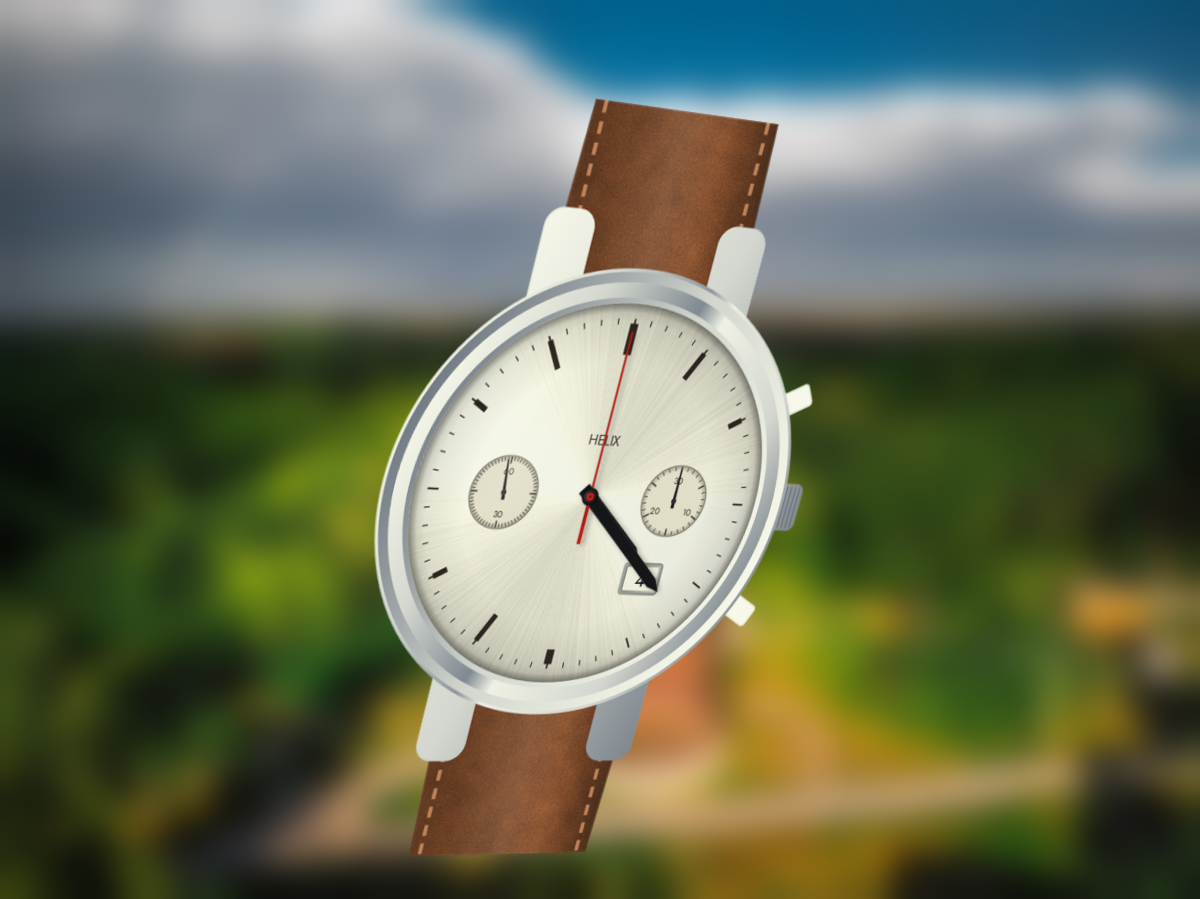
4,21,59
